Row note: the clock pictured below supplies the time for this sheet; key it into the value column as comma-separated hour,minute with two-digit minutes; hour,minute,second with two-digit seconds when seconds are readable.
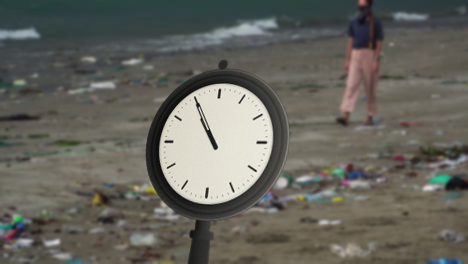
10,55
